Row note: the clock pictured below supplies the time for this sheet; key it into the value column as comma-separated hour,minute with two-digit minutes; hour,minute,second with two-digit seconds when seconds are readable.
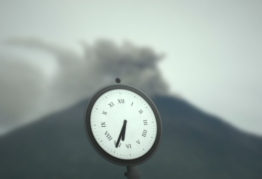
6,35
